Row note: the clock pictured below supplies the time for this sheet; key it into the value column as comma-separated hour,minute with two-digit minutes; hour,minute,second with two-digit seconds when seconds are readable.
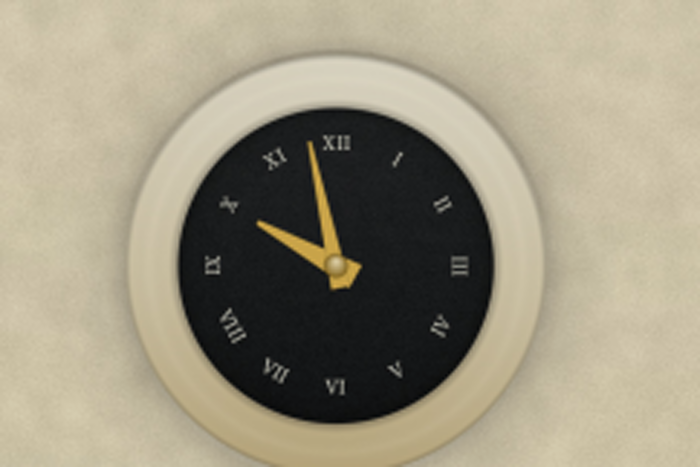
9,58
